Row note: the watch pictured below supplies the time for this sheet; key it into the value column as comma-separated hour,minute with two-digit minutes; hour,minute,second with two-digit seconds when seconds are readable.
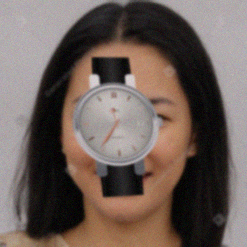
11,36
